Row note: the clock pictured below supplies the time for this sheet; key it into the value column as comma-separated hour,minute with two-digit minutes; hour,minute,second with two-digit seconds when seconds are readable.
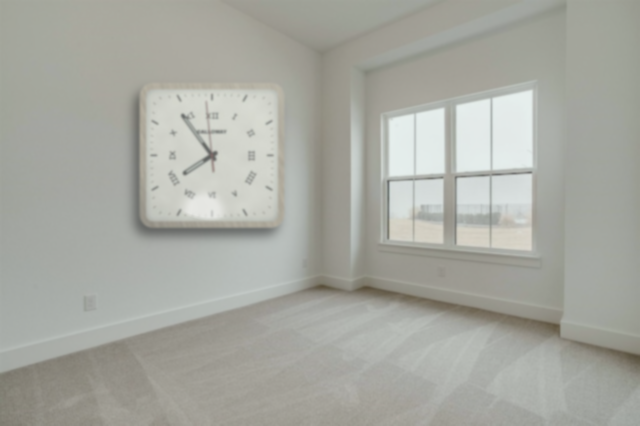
7,53,59
